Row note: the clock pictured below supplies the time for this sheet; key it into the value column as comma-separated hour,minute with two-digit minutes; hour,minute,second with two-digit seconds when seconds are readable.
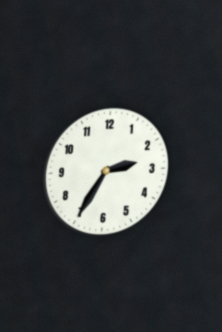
2,35
